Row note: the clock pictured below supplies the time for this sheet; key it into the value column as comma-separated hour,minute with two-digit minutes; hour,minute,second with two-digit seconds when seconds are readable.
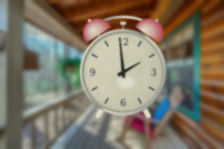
1,59
